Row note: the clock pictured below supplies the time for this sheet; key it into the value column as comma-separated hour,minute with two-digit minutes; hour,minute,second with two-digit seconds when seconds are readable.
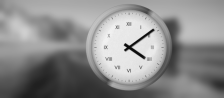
4,09
